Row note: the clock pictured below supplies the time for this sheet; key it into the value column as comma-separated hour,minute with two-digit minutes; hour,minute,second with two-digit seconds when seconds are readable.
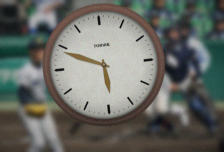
5,49
